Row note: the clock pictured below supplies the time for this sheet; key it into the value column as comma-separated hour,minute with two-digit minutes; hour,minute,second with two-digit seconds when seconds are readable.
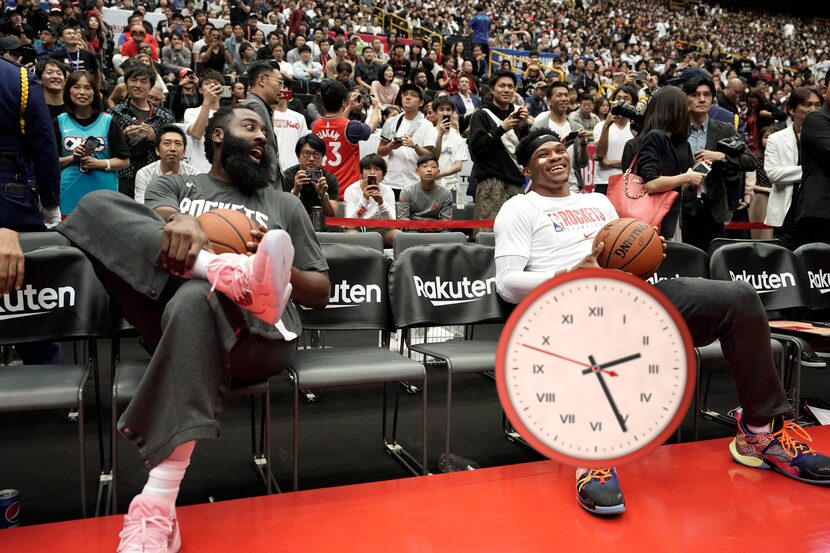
2,25,48
